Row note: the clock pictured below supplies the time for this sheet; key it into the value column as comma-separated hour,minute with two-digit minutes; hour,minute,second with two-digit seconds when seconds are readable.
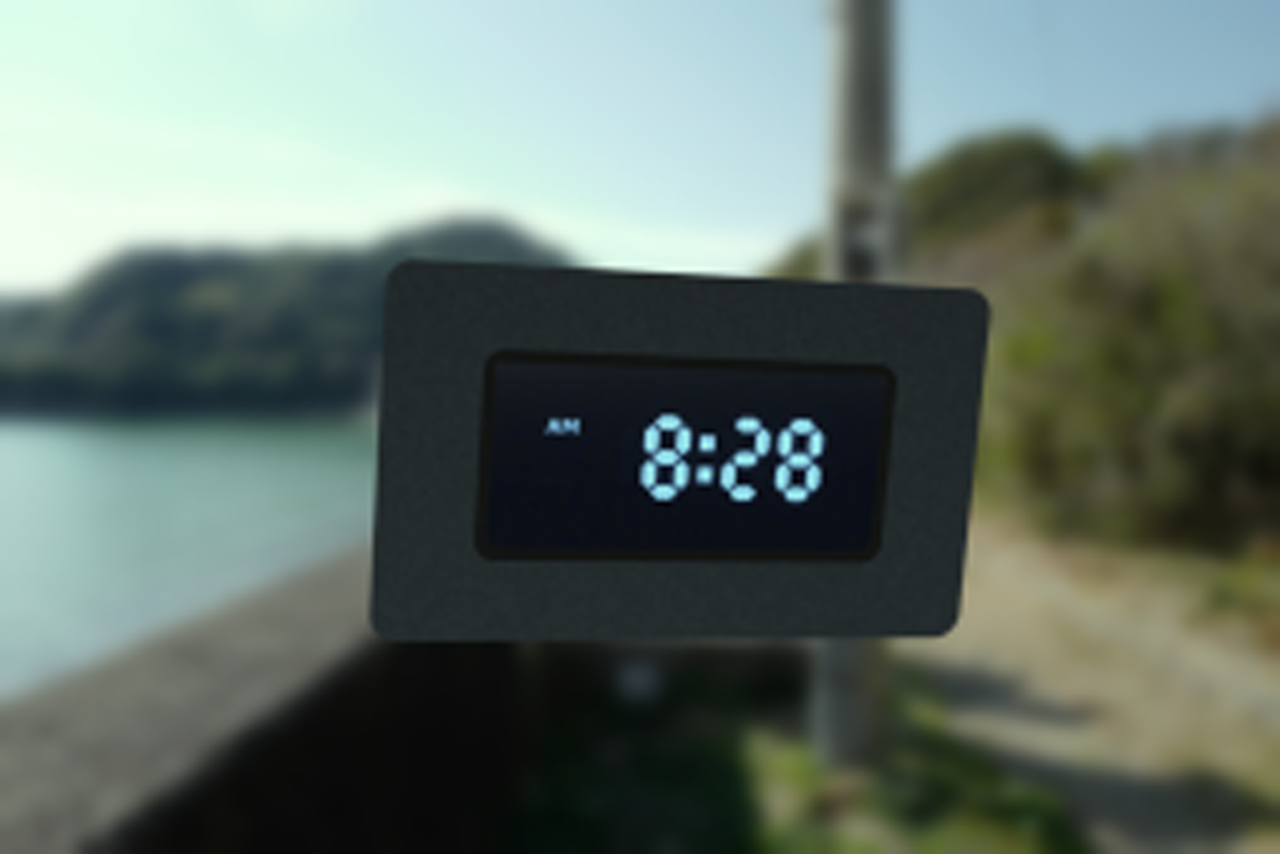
8,28
